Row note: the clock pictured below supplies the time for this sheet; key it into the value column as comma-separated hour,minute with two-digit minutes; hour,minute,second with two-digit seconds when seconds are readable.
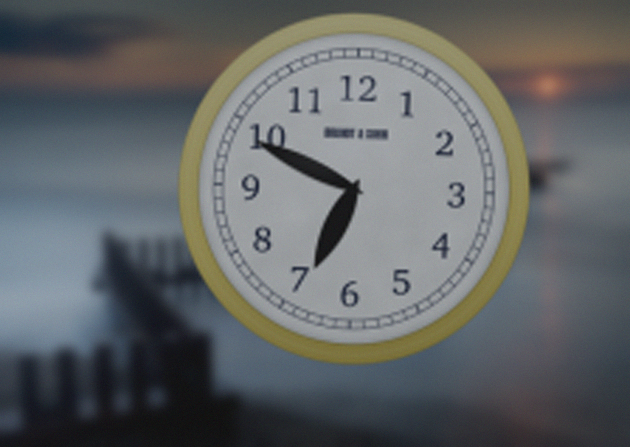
6,49
